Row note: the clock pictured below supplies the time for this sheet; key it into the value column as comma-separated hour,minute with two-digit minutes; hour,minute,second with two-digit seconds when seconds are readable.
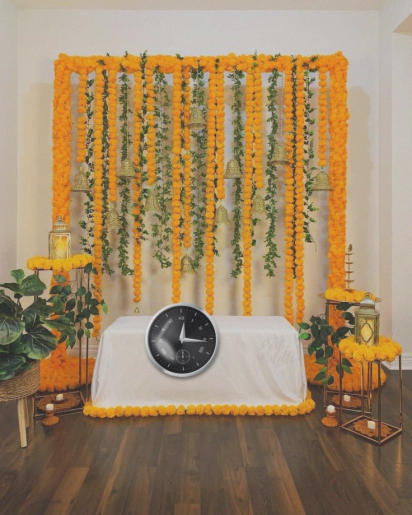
12,16
